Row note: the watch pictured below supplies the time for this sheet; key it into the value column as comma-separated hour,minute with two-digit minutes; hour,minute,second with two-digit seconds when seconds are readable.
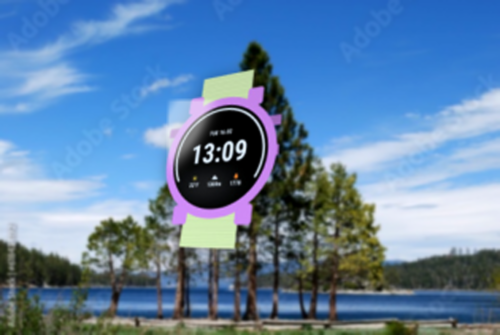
13,09
